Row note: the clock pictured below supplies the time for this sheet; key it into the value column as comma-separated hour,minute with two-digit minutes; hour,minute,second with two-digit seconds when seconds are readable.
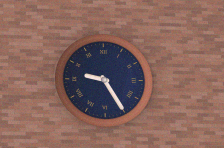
9,25
